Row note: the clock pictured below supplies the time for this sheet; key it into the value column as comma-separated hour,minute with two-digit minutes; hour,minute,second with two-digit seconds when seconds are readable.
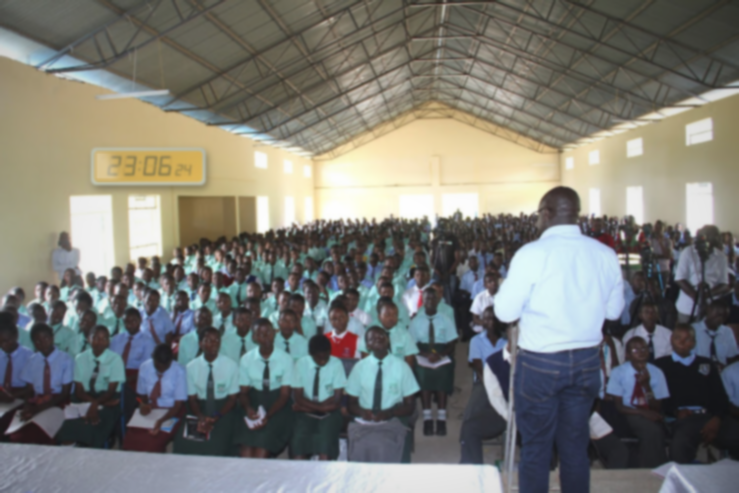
23,06
